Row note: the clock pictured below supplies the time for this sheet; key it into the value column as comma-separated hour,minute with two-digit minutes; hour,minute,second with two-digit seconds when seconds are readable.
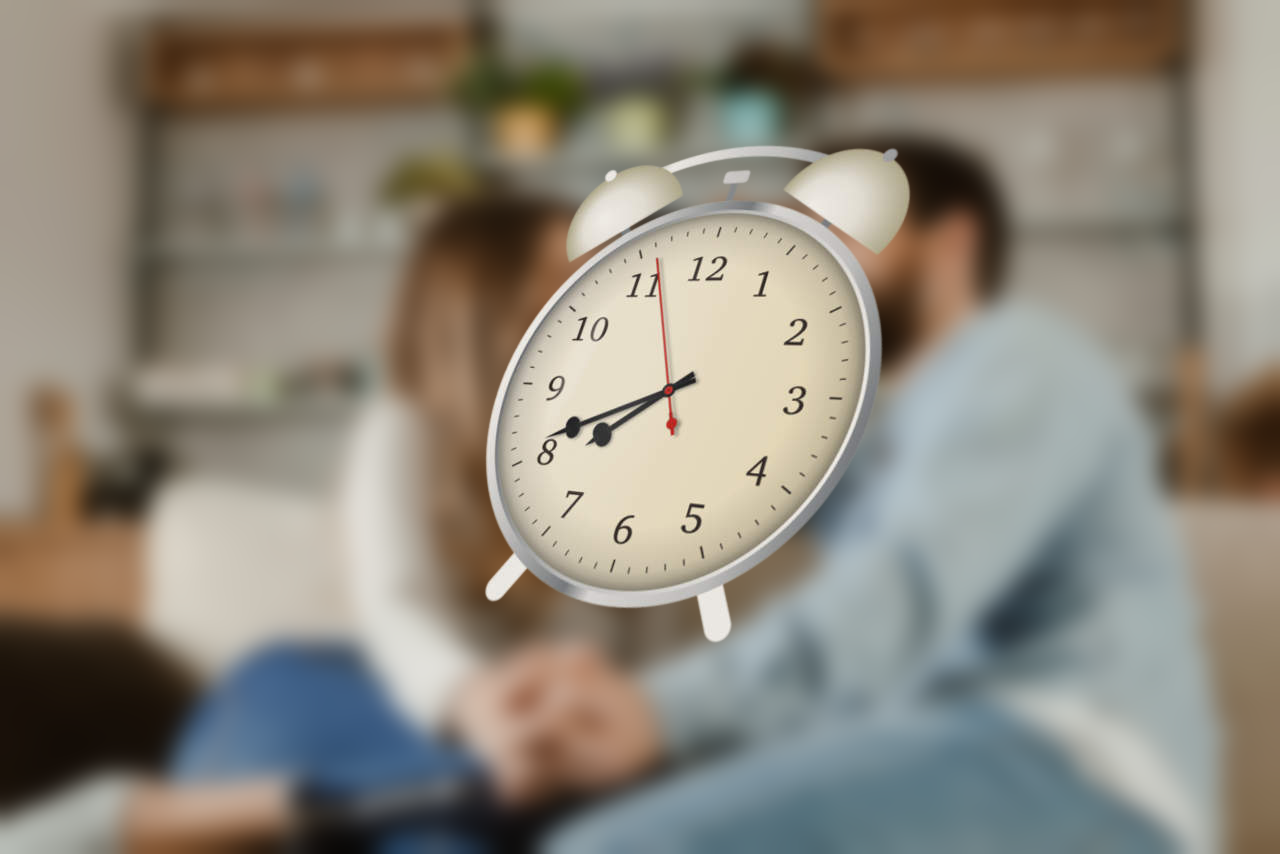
7,40,56
